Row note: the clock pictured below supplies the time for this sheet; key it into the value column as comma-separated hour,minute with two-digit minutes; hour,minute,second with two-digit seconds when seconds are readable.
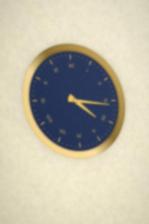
4,16
